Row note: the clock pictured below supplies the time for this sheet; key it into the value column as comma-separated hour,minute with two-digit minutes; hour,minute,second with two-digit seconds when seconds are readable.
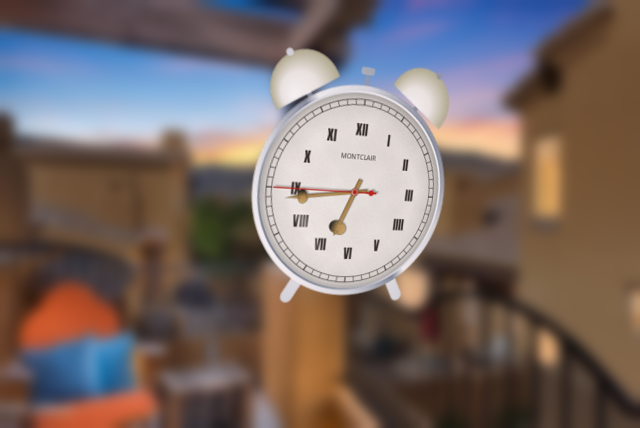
6,43,45
